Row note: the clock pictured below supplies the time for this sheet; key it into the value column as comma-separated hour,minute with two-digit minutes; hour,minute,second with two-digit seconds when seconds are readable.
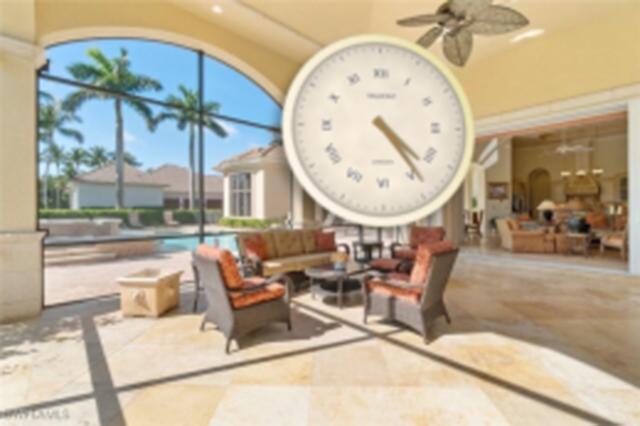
4,24
